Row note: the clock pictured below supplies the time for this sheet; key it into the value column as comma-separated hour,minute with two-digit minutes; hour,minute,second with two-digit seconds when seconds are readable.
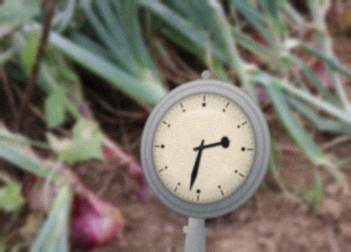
2,32
